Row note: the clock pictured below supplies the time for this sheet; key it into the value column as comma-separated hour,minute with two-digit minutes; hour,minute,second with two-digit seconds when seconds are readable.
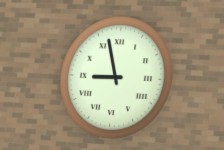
8,57
